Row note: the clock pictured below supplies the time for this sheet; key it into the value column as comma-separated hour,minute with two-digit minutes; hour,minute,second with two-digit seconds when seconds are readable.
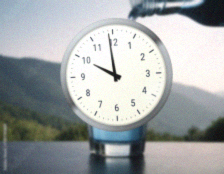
9,59
